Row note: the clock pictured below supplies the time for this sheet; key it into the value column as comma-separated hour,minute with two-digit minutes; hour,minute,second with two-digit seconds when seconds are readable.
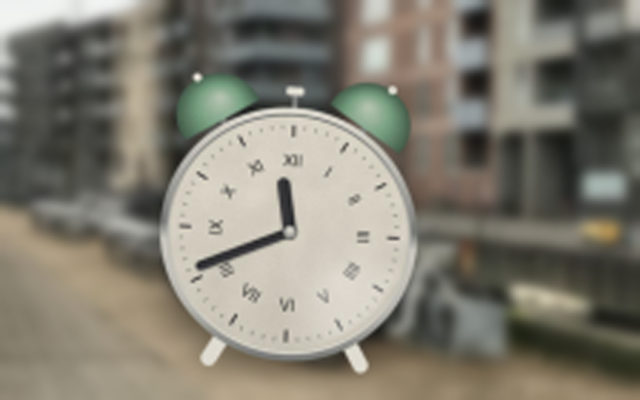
11,41
